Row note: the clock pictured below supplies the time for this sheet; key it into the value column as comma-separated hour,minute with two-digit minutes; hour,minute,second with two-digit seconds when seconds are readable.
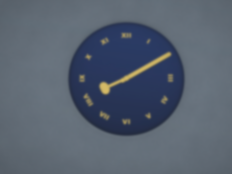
8,10
